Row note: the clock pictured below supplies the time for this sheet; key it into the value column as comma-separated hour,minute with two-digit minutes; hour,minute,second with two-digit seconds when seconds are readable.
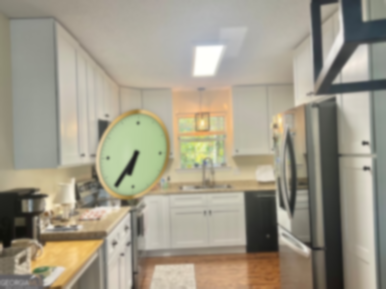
6,36
